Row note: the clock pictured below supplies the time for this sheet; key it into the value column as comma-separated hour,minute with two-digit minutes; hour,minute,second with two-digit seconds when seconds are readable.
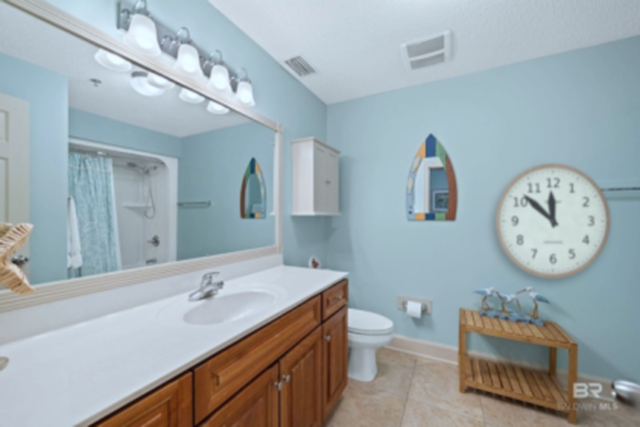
11,52
